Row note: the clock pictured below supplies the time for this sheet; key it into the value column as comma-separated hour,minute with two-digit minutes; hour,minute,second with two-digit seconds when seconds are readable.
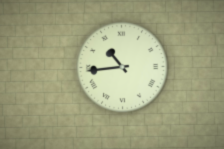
10,44
